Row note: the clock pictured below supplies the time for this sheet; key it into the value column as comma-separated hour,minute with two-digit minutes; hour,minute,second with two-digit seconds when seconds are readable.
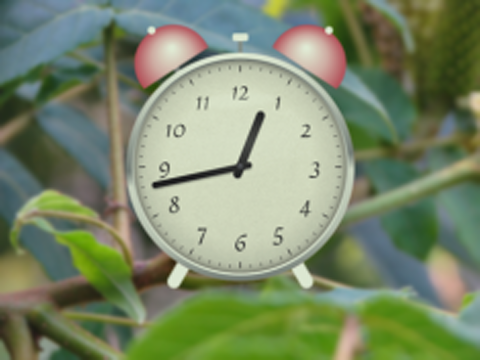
12,43
